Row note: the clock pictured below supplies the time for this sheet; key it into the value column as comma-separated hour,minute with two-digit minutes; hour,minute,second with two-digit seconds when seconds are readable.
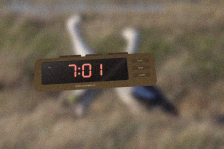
7,01
